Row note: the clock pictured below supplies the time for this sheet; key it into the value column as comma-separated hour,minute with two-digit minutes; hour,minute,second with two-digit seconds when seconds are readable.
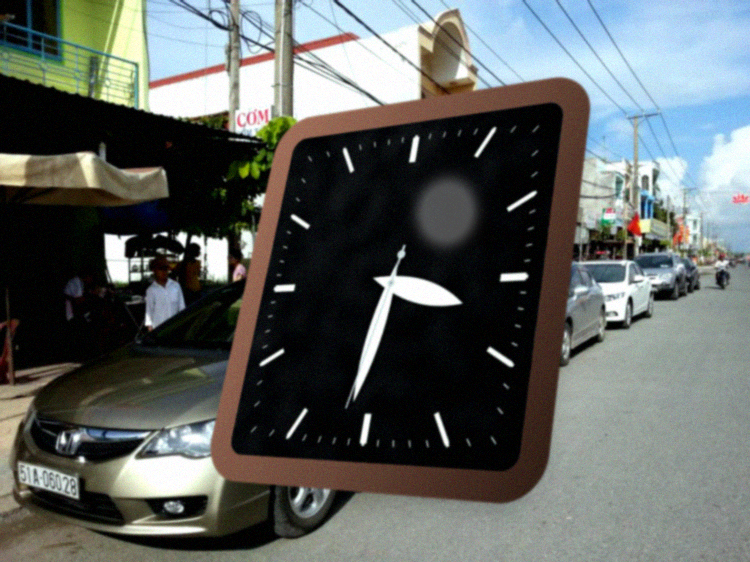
3,31,32
